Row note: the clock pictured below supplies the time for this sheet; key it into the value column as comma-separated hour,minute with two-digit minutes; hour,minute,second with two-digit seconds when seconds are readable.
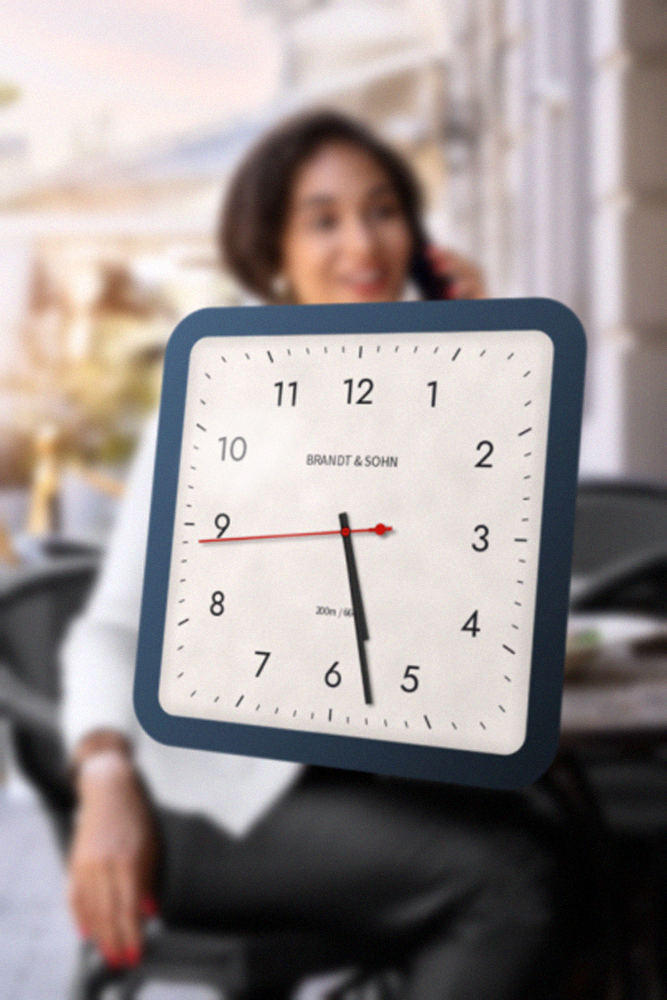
5,27,44
